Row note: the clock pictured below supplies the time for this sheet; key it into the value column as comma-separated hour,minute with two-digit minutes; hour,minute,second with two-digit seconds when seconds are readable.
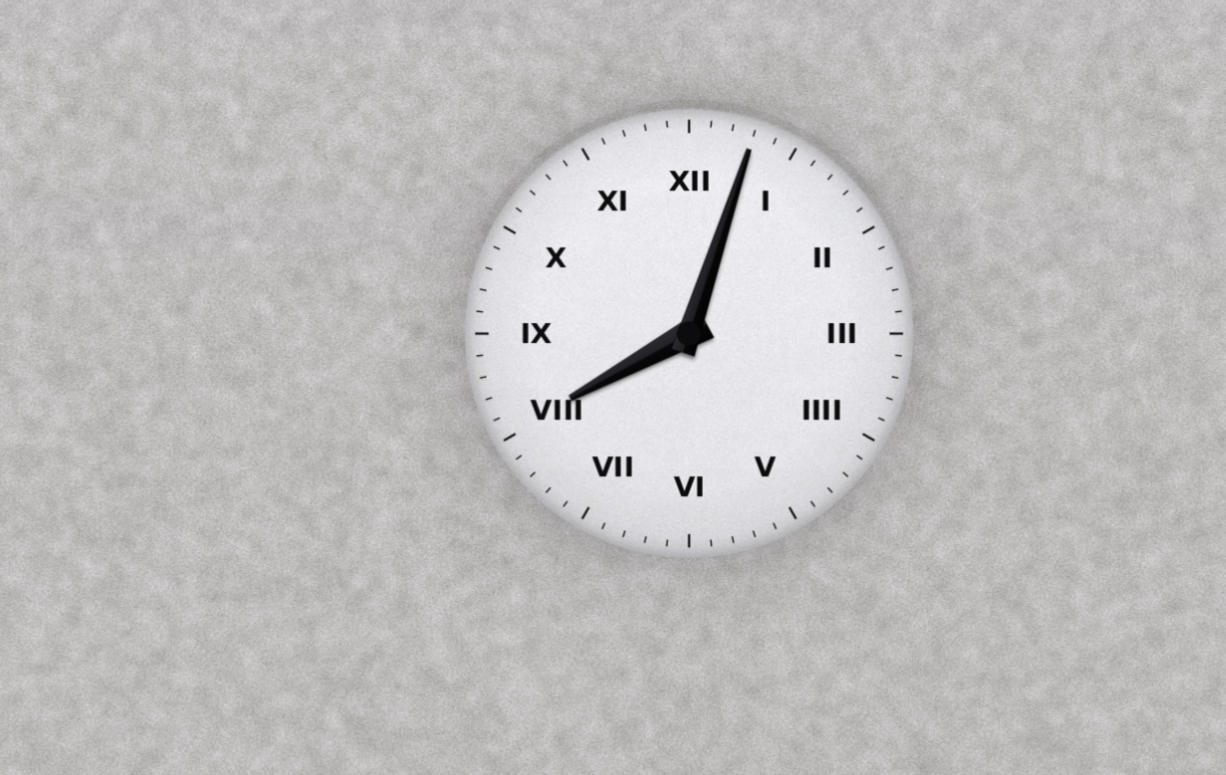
8,03
